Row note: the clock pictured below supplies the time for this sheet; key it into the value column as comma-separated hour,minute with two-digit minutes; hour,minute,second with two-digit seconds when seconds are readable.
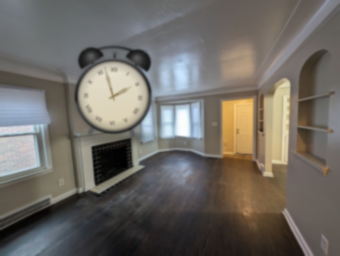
1,57
